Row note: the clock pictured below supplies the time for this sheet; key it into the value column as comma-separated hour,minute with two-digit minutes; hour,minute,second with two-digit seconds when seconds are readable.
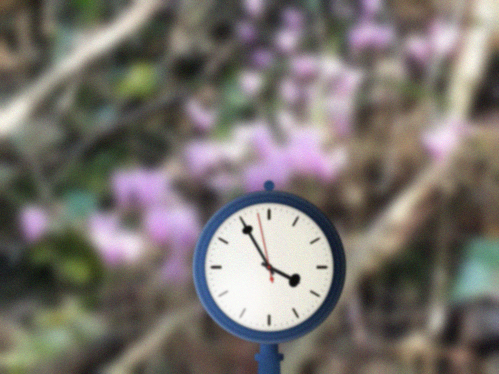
3,54,58
